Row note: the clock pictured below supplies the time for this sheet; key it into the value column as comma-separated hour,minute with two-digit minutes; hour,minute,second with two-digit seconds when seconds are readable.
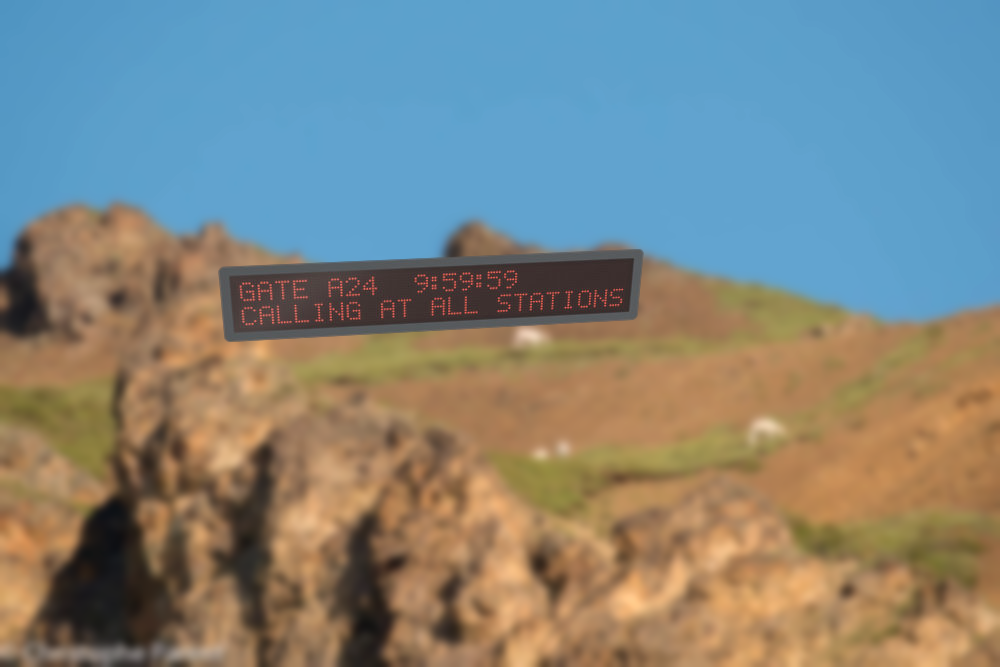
9,59,59
